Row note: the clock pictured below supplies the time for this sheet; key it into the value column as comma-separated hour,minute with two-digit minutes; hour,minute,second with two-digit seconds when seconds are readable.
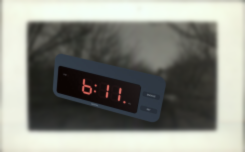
6,11
